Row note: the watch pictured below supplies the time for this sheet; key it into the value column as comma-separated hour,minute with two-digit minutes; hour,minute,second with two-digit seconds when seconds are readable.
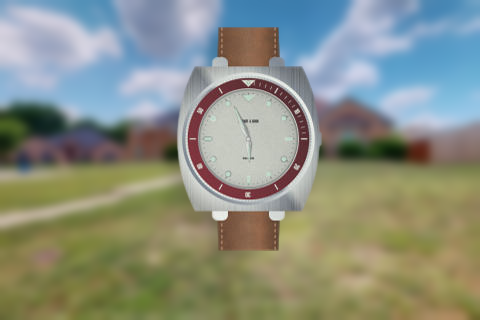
5,56
